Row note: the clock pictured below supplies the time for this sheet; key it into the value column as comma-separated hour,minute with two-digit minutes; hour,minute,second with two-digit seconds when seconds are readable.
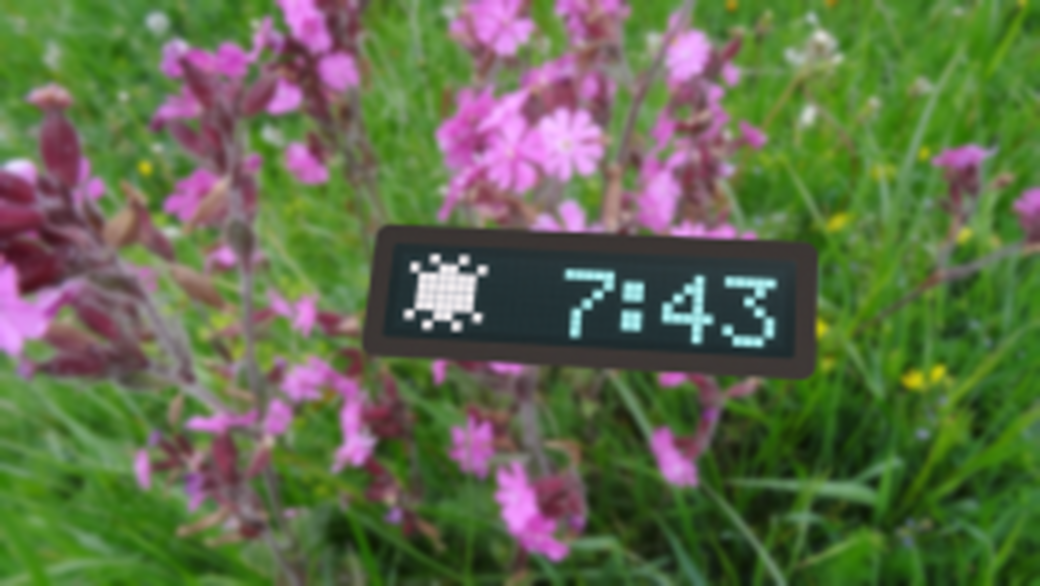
7,43
